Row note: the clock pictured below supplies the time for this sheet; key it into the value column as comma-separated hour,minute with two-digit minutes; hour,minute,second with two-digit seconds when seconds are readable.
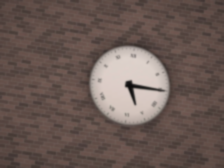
5,15
